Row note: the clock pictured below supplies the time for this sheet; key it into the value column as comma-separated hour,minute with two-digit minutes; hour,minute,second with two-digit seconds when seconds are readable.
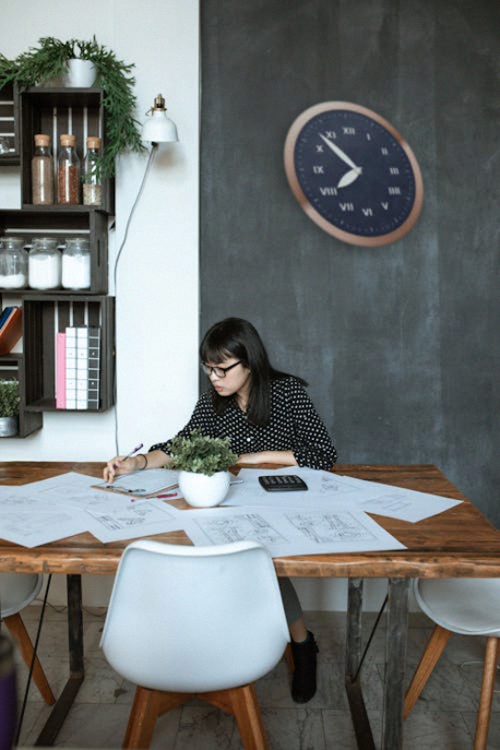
7,53
